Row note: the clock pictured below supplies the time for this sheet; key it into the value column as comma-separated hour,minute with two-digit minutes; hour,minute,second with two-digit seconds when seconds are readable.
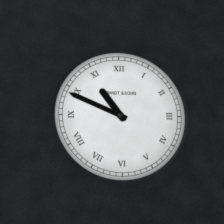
10,49
